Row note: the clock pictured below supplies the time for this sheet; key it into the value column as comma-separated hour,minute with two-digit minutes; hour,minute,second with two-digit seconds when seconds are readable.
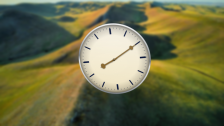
8,10
